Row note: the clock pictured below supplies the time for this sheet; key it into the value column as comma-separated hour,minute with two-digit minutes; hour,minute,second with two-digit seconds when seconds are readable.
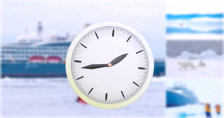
1,43
